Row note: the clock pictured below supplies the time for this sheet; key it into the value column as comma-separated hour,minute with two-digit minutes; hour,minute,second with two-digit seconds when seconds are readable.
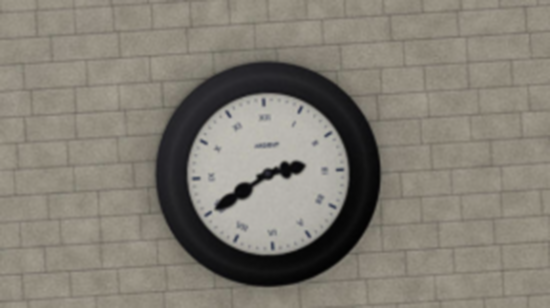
2,40
